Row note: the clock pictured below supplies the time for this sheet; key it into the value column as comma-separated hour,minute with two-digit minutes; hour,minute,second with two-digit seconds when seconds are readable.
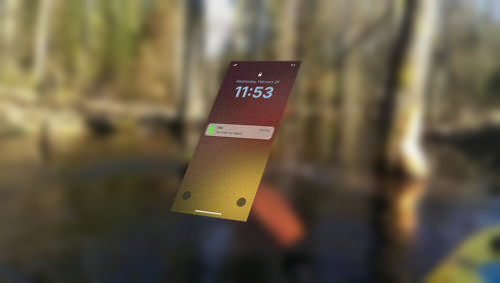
11,53
